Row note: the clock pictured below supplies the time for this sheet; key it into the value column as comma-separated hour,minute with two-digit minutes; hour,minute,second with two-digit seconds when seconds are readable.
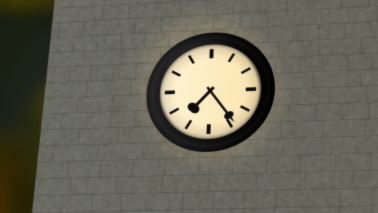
7,24
